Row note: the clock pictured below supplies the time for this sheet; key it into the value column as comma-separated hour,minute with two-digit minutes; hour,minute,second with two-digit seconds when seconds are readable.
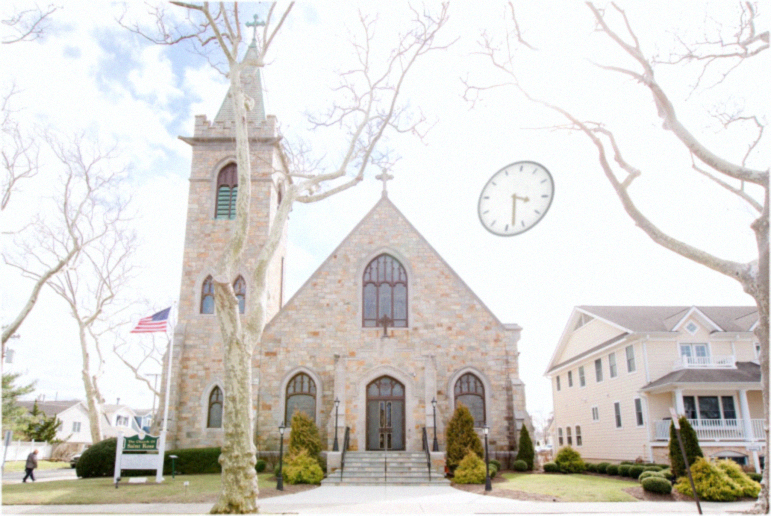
3,28
